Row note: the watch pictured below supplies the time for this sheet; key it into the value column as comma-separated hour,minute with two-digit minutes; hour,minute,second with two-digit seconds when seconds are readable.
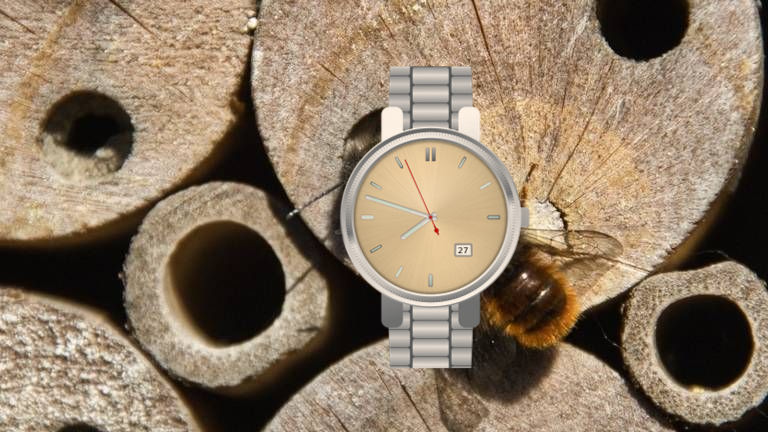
7,47,56
